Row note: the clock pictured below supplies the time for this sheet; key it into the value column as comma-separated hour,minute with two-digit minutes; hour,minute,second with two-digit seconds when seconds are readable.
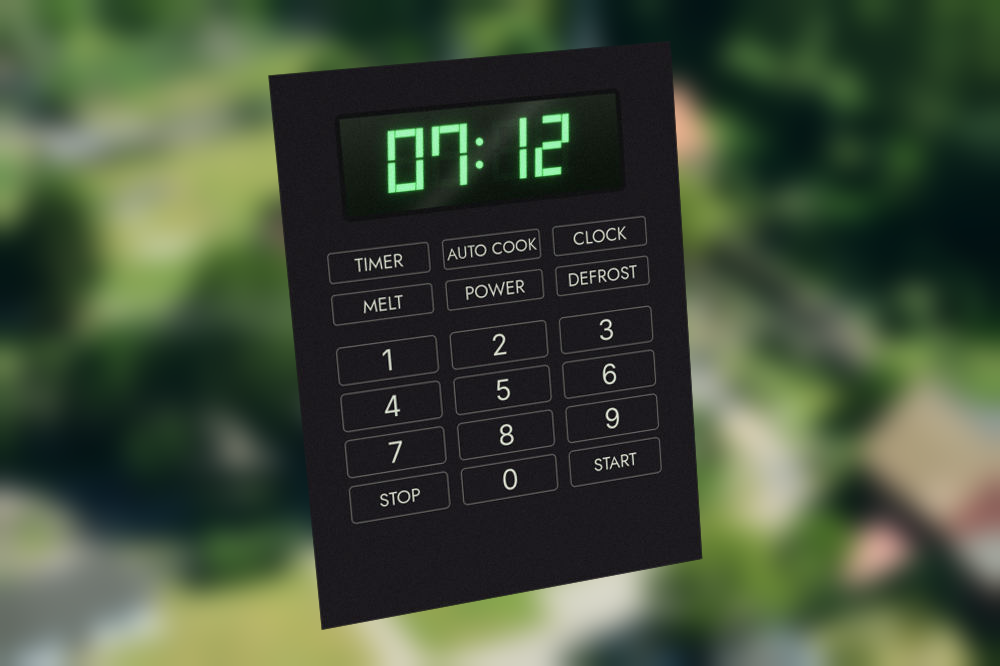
7,12
